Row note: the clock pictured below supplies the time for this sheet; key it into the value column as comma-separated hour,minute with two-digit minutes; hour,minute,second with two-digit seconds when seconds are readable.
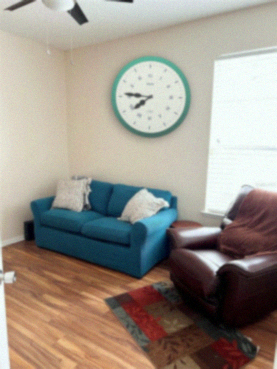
7,46
